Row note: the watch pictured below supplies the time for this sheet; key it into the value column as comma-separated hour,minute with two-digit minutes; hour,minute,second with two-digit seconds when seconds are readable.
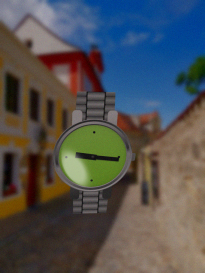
9,16
